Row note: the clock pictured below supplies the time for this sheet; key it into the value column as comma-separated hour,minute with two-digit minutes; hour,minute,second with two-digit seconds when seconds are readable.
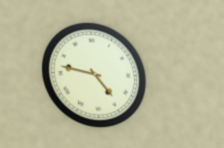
4,47
